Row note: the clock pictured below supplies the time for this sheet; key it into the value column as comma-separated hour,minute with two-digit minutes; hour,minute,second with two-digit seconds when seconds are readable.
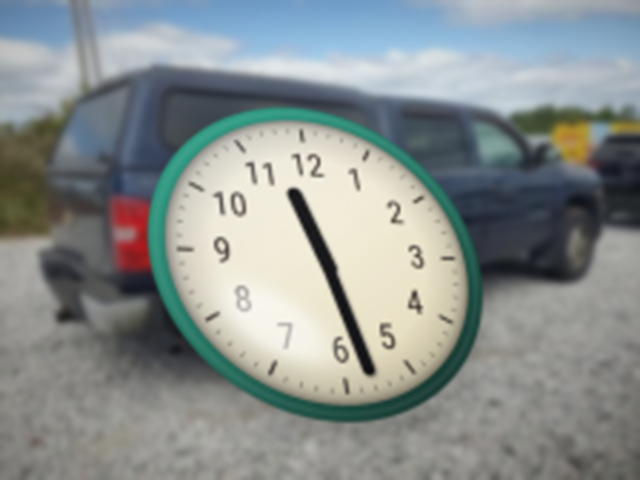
11,28
